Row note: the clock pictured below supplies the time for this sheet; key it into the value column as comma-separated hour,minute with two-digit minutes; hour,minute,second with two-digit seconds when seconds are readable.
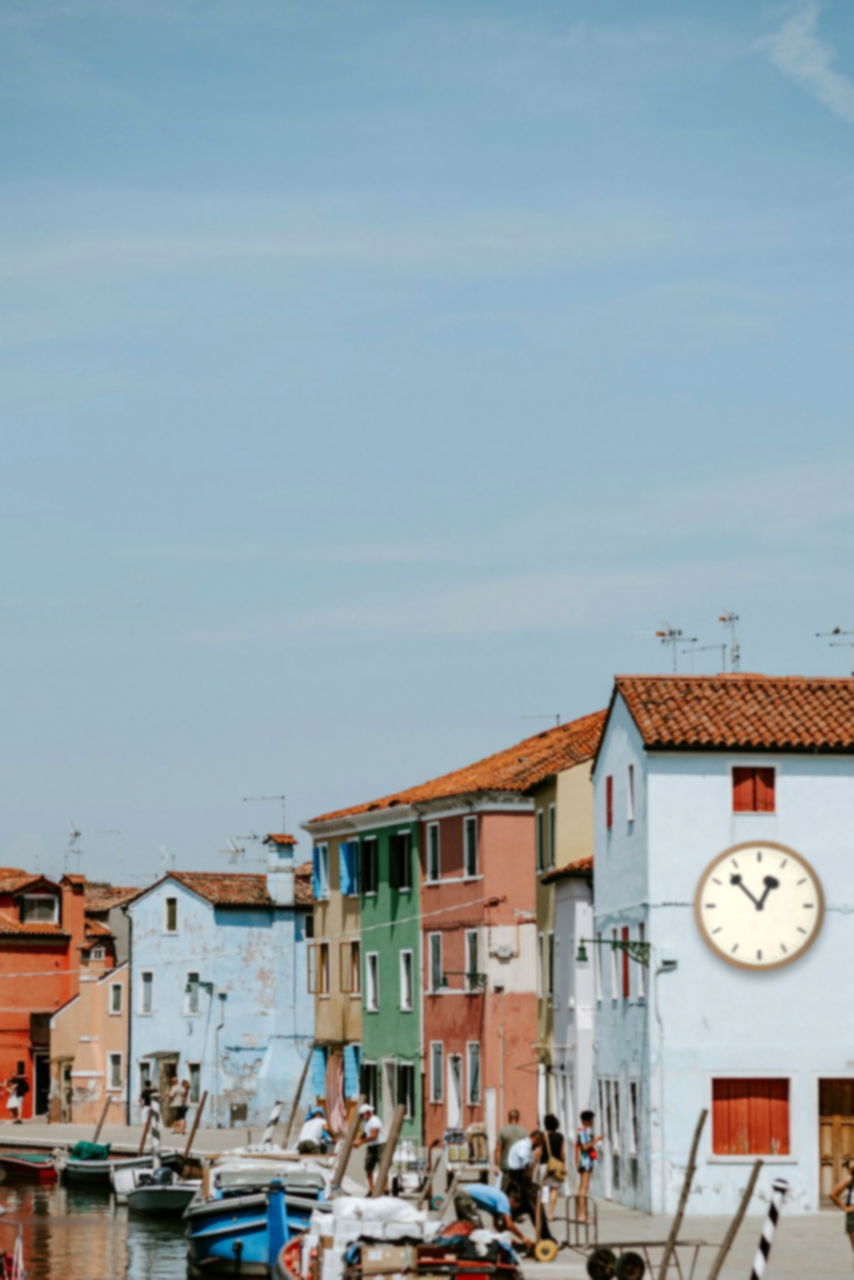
12,53
